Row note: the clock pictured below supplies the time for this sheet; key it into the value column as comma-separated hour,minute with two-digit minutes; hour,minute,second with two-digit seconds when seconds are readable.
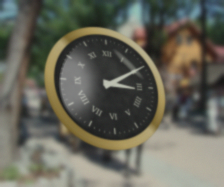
3,10
